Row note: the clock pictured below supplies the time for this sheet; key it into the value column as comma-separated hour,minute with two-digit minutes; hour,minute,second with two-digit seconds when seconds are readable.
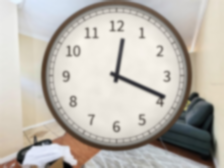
12,19
